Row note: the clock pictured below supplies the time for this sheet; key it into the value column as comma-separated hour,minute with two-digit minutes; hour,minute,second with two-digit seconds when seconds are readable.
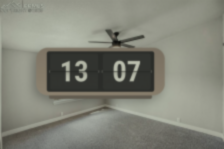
13,07
